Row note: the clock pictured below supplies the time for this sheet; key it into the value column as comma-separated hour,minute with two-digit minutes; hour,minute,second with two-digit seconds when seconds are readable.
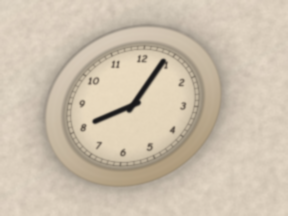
8,04
